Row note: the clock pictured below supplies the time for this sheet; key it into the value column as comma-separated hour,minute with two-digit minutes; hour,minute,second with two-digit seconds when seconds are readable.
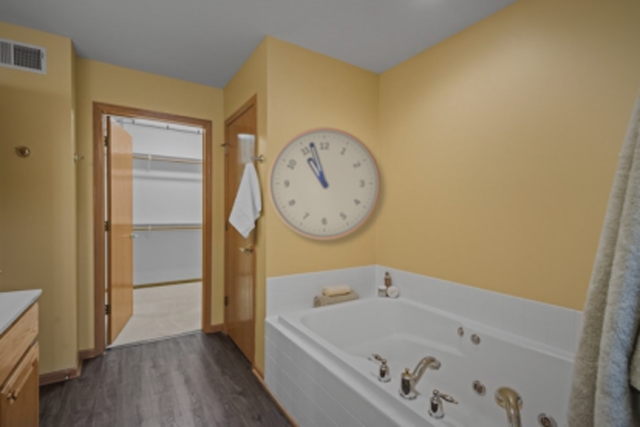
10,57
